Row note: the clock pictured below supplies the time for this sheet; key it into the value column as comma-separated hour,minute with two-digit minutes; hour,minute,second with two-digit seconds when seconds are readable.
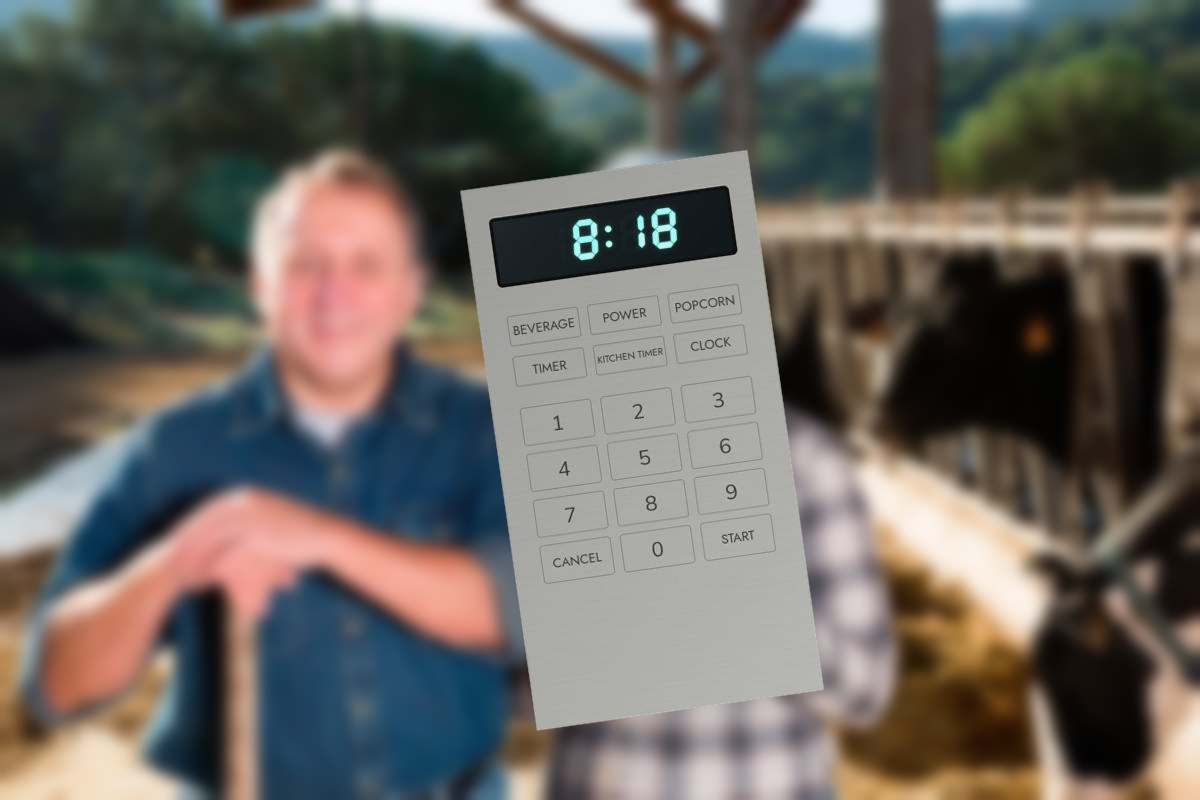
8,18
